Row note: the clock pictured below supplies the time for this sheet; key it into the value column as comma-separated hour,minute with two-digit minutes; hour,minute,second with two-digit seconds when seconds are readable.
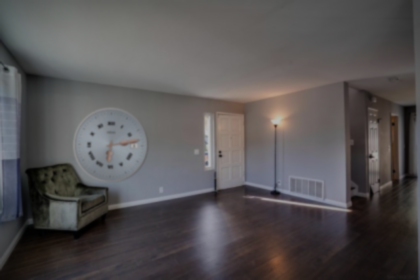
6,13
